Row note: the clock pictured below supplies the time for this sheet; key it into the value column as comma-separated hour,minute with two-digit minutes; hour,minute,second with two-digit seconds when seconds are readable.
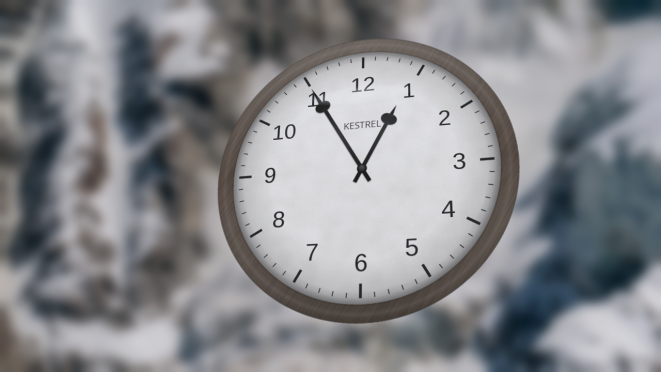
12,55
